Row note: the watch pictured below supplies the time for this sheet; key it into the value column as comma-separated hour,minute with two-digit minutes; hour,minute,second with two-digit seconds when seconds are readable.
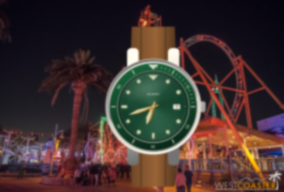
6,42
